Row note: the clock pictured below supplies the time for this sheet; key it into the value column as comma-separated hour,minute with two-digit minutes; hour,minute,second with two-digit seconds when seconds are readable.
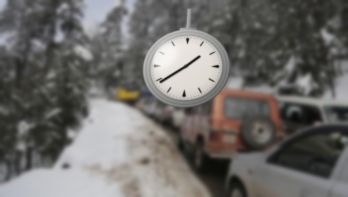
1,39
